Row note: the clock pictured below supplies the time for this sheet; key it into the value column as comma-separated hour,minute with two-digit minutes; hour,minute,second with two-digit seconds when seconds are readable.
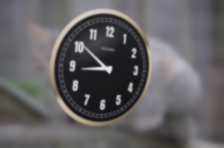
8,51
